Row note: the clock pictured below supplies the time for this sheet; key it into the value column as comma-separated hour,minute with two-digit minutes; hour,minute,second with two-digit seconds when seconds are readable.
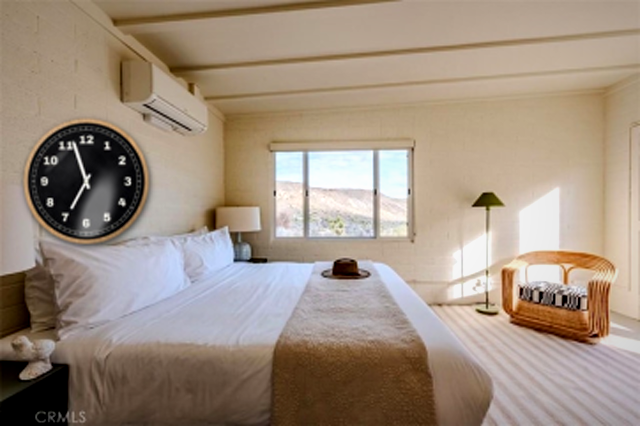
6,57
